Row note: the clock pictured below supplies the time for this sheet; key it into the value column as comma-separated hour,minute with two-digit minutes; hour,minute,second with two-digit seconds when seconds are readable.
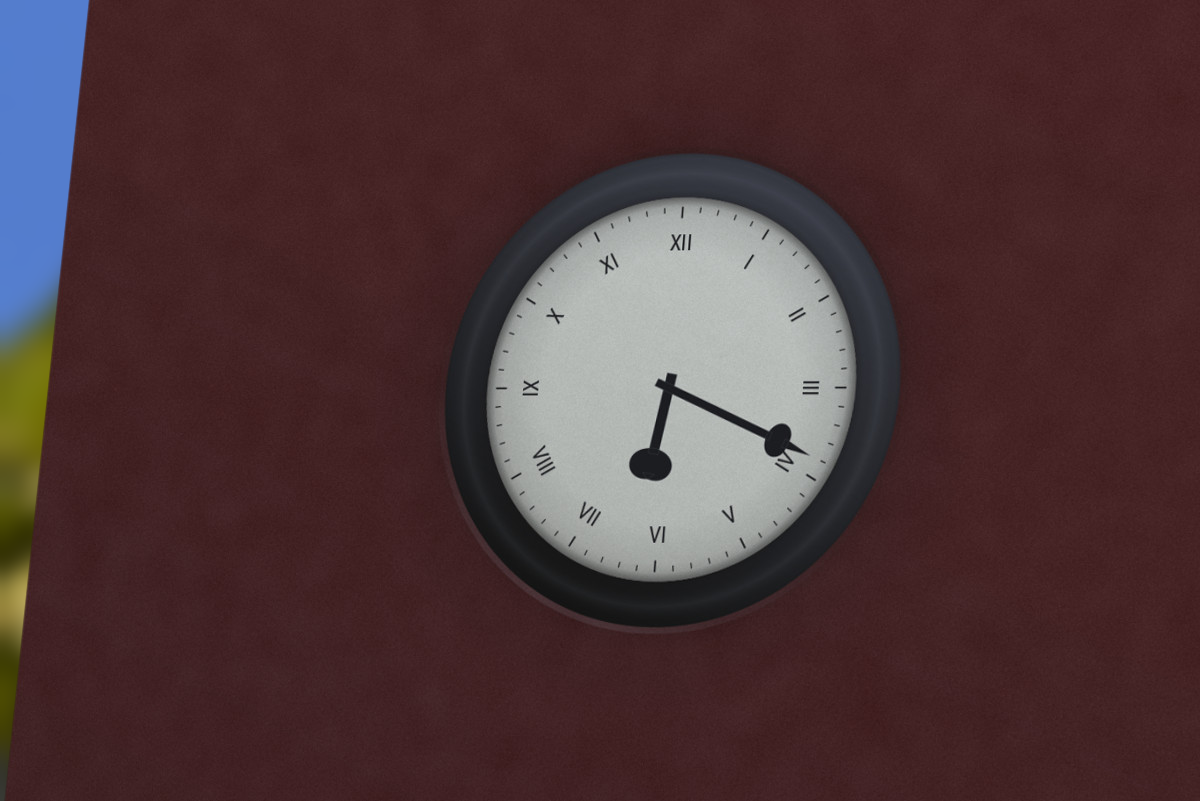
6,19
